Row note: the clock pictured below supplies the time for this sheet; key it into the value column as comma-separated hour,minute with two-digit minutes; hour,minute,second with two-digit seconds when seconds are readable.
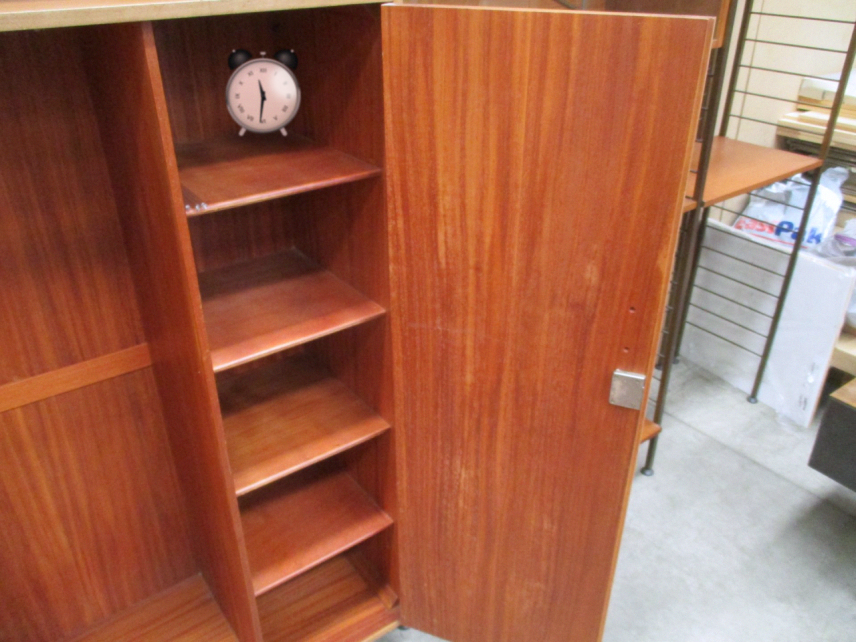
11,31
